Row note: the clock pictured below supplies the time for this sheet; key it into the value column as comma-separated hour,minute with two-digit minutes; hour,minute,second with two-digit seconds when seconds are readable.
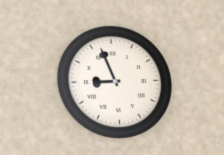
8,57
